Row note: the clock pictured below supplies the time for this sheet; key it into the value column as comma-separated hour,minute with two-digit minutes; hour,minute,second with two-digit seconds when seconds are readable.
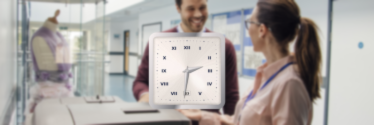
2,31
